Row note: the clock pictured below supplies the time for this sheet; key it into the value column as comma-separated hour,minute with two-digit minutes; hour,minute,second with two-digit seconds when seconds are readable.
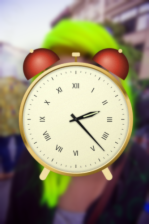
2,23
